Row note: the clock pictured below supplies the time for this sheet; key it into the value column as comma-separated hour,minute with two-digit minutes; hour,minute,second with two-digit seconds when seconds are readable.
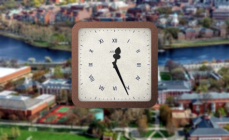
12,26
